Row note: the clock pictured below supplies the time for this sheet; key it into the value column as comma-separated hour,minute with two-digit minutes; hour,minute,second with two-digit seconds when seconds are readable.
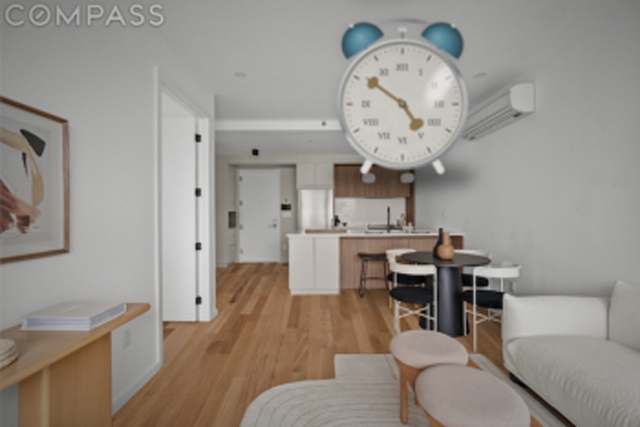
4,51
